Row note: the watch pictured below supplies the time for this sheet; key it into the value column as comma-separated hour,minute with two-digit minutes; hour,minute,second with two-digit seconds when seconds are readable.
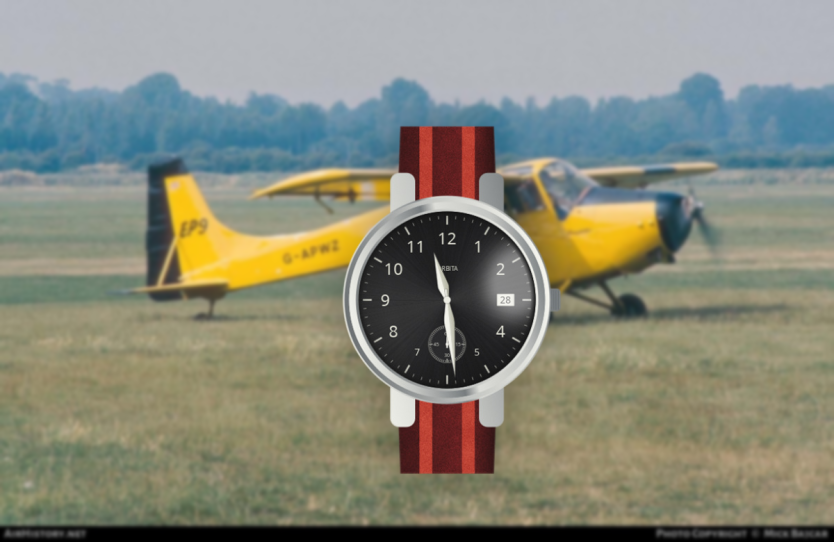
11,29
